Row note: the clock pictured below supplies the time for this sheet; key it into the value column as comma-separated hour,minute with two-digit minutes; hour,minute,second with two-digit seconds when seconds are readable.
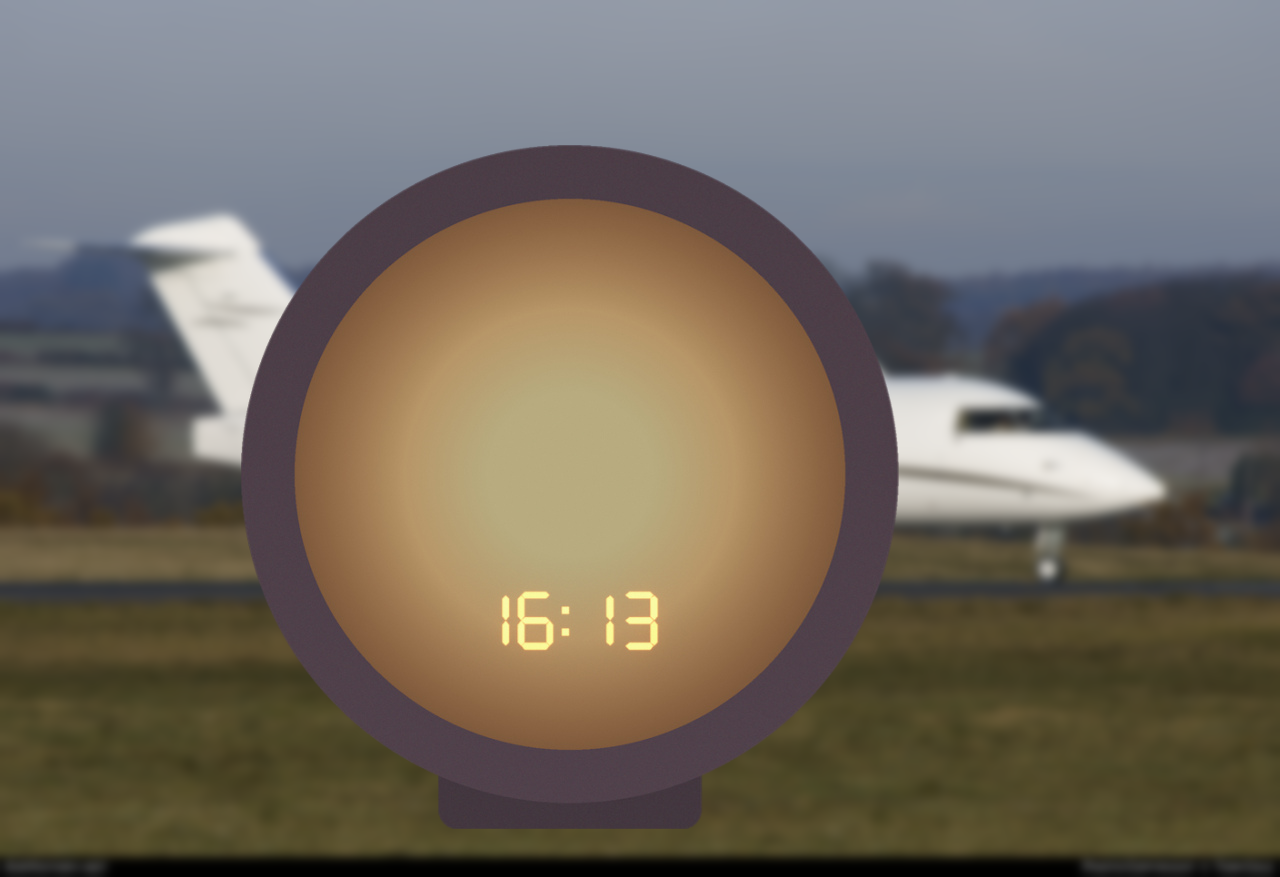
16,13
